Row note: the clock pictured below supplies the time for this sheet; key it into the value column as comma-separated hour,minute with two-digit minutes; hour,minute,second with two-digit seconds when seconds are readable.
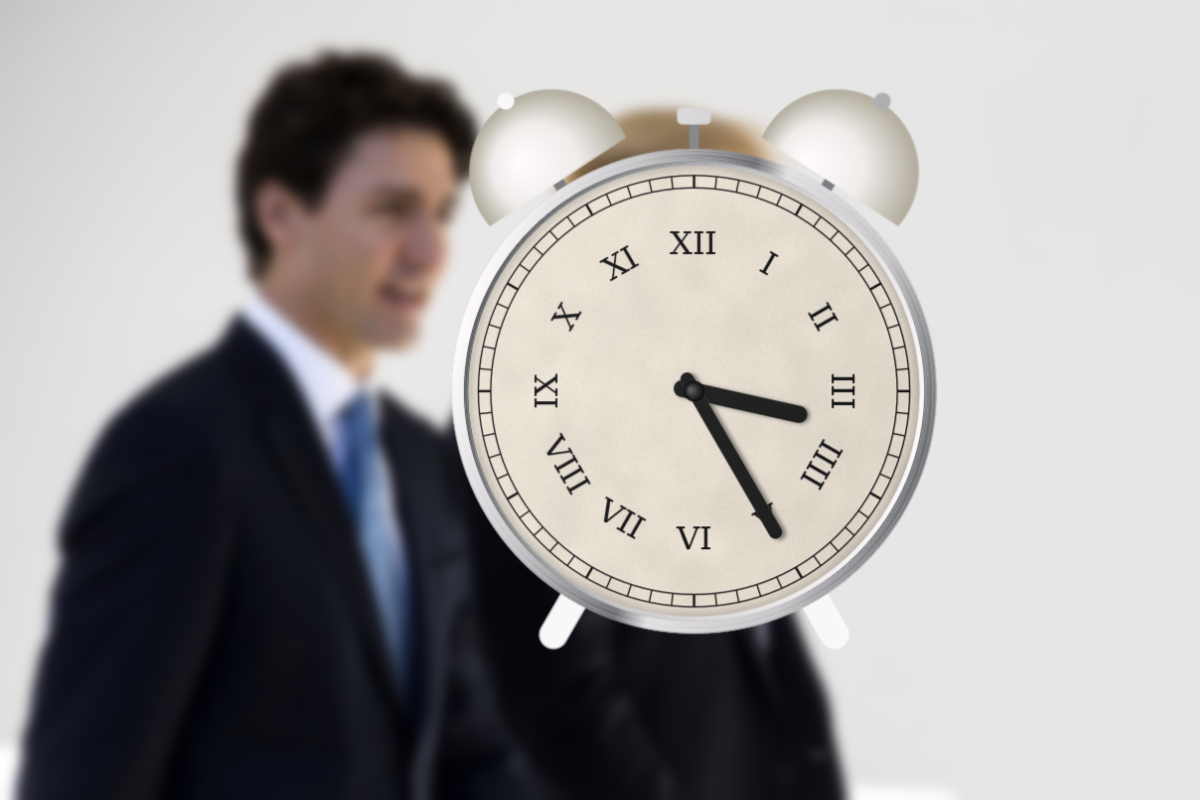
3,25
